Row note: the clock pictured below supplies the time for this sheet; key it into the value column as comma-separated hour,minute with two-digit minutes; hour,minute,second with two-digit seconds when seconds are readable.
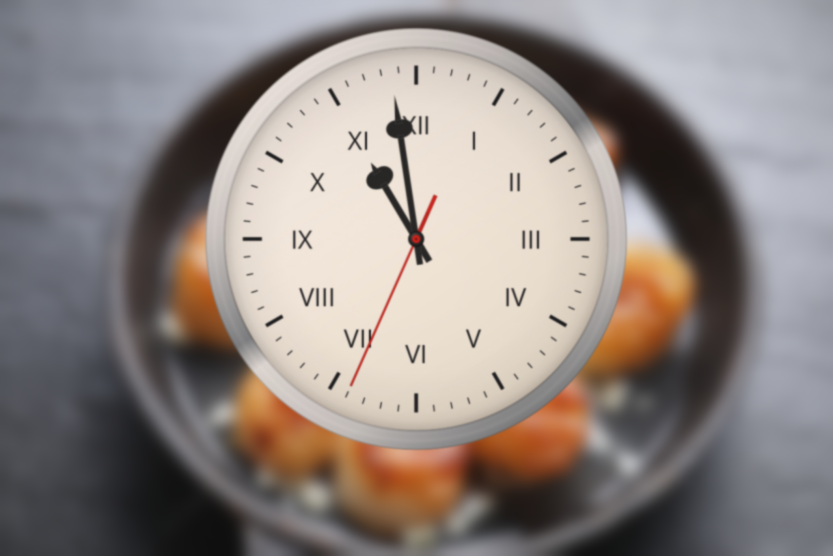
10,58,34
